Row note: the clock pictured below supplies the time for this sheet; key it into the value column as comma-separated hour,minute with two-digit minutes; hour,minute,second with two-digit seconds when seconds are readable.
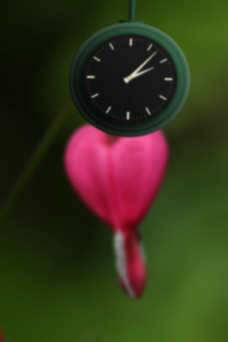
2,07
